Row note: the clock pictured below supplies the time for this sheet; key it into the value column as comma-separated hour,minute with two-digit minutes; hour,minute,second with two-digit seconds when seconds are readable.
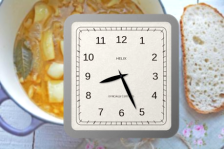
8,26
